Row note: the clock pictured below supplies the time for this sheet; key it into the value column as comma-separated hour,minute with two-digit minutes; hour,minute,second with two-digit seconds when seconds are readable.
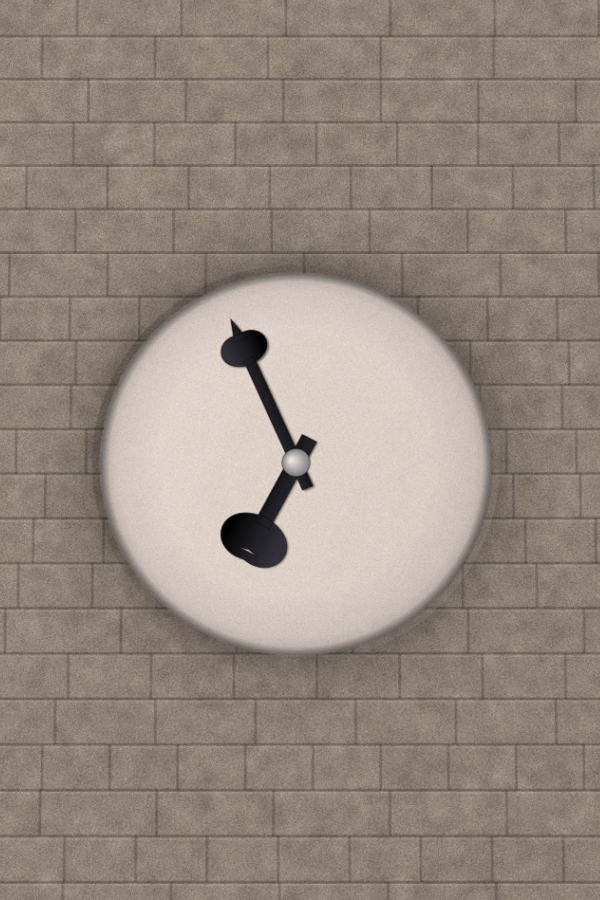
6,56
